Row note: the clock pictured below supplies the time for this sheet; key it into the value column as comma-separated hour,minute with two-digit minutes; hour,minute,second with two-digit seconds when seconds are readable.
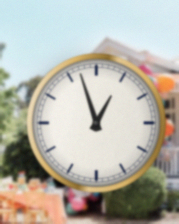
12,57
